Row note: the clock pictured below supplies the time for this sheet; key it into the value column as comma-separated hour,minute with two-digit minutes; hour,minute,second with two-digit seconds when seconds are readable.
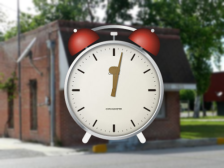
12,02
